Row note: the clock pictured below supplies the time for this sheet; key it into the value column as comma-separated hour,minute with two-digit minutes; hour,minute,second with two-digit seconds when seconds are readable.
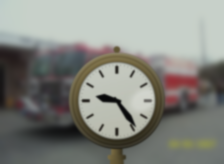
9,24
